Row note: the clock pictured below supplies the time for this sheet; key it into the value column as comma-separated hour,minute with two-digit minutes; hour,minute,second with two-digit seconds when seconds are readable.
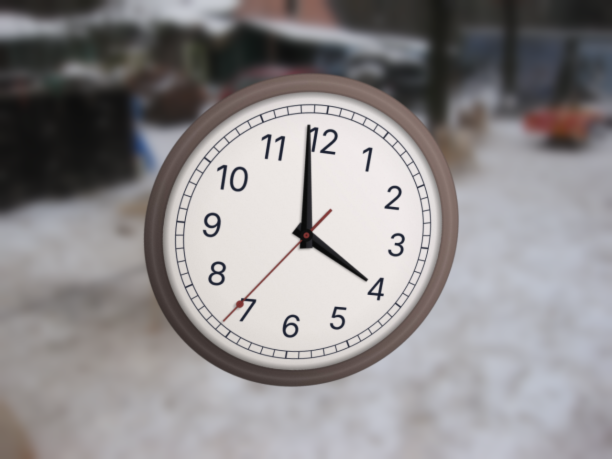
3,58,36
